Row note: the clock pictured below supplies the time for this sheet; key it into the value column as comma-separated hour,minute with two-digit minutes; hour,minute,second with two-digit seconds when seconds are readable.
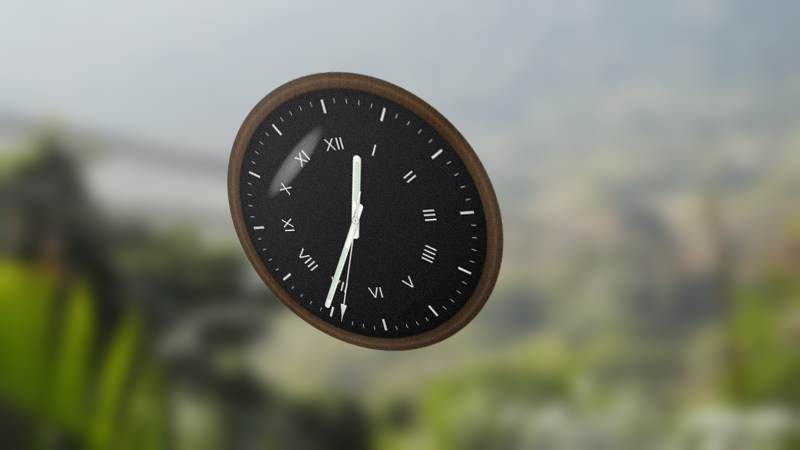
12,35,34
